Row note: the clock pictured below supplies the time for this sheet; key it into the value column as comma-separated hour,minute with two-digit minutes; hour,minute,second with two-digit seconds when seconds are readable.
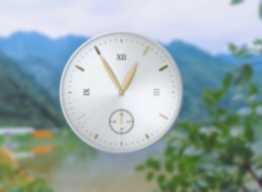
12,55
